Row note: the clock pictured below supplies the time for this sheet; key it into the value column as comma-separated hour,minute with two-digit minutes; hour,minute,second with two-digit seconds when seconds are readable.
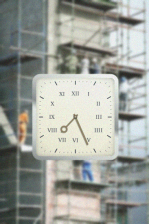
7,26
